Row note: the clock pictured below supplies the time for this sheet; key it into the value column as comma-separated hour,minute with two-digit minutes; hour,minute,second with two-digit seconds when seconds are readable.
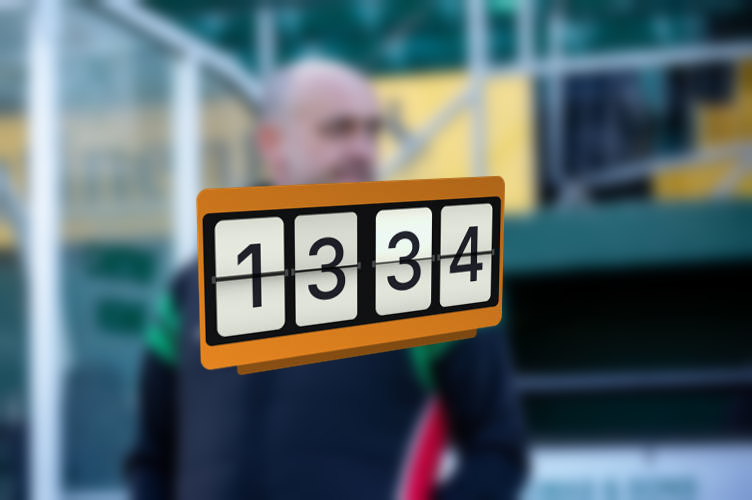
13,34
